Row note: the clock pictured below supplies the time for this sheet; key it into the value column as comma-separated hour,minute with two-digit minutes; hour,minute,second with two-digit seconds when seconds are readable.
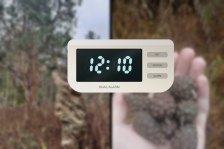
12,10
